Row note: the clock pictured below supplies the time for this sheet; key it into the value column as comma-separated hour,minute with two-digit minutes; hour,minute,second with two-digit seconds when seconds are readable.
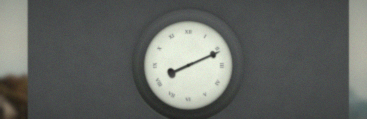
8,11
